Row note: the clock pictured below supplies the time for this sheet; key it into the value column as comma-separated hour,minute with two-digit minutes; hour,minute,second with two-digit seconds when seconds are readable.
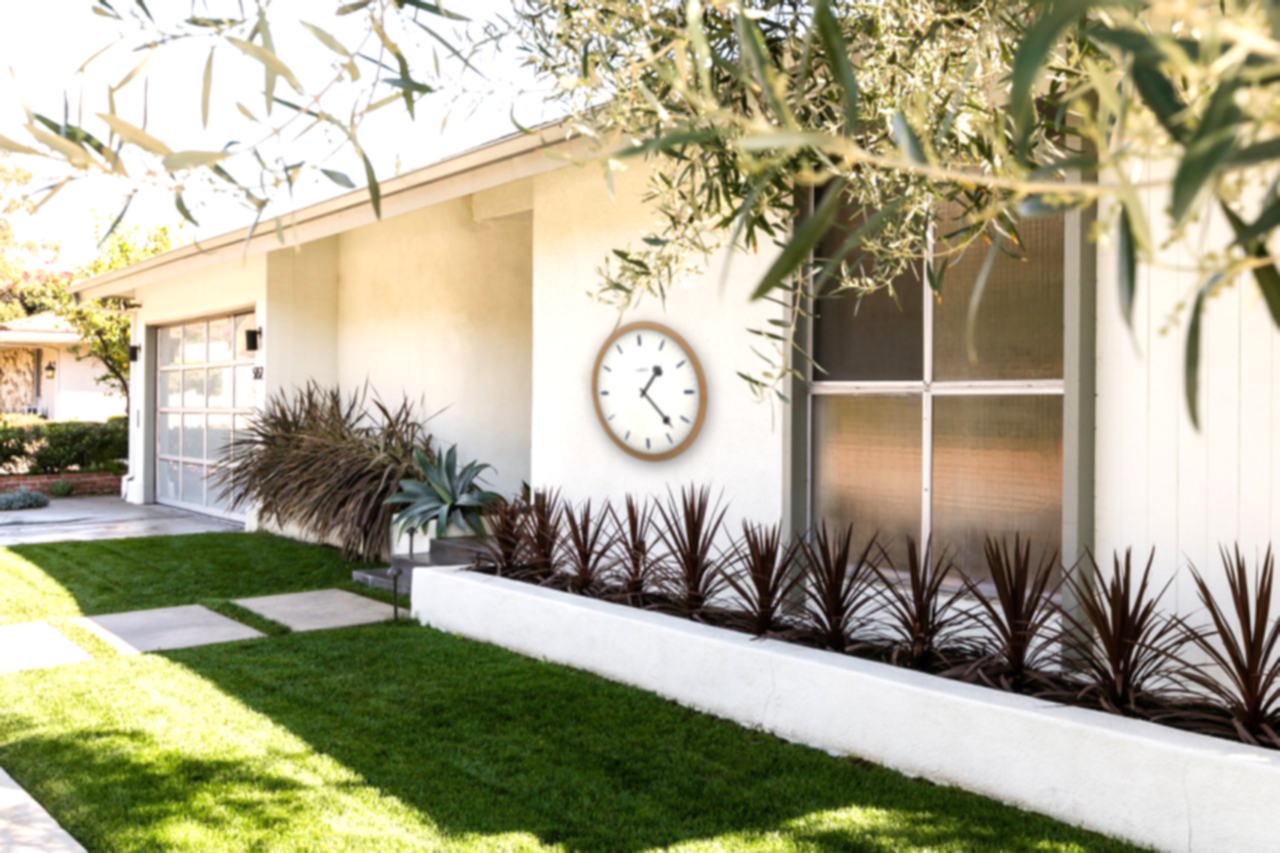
1,23
